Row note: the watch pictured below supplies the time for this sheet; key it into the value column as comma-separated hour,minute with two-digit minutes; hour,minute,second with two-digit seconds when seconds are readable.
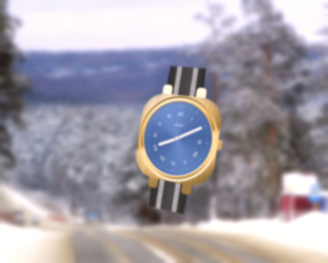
8,10
